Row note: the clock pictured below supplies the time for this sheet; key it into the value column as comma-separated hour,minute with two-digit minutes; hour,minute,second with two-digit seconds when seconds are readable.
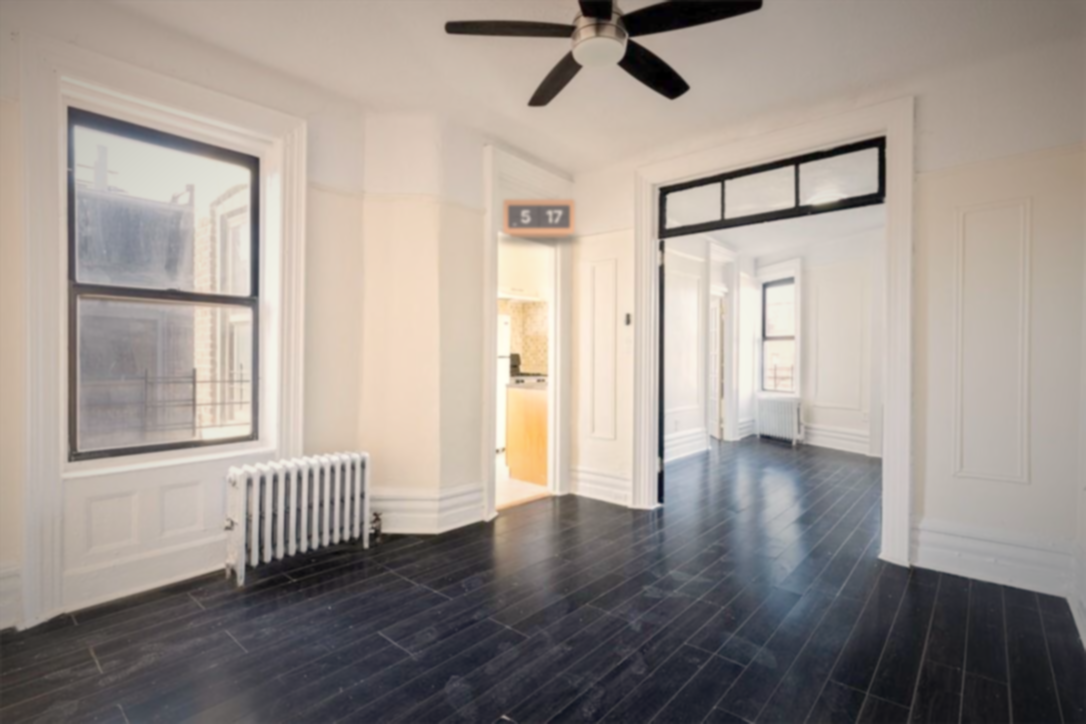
5,17
